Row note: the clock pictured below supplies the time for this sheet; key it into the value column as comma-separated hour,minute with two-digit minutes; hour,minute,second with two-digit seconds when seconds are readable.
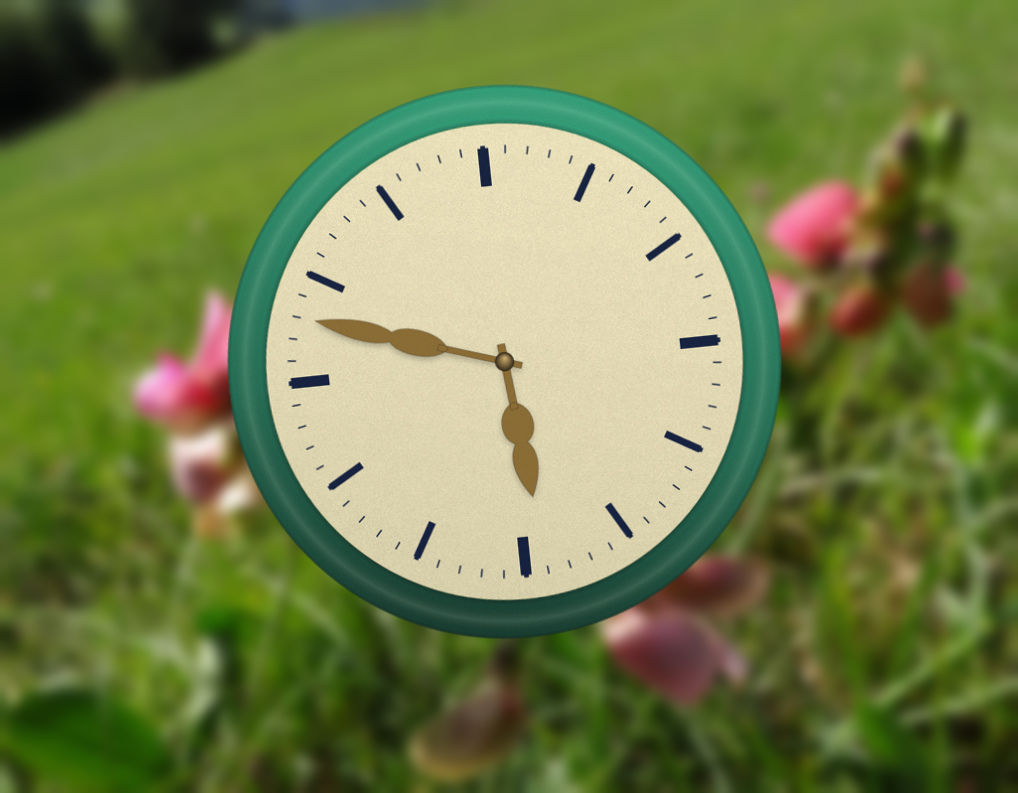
5,48
